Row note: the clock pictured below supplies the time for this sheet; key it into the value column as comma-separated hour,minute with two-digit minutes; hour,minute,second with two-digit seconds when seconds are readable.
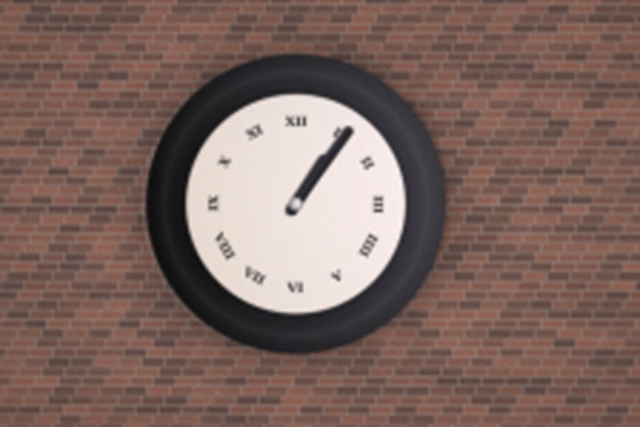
1,06
